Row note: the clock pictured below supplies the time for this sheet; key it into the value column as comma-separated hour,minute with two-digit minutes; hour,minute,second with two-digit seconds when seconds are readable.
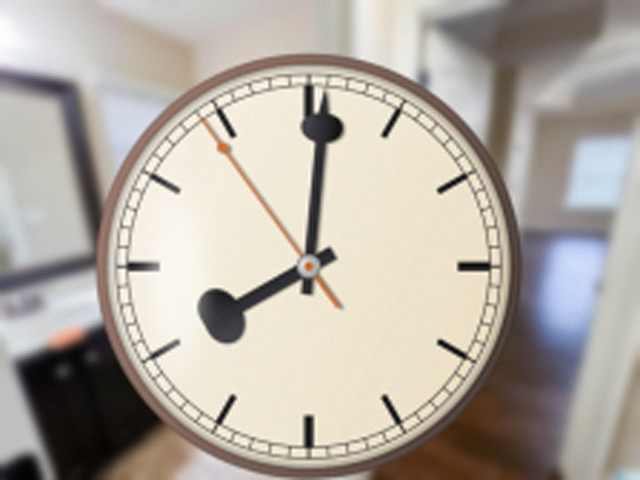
8,00,54
